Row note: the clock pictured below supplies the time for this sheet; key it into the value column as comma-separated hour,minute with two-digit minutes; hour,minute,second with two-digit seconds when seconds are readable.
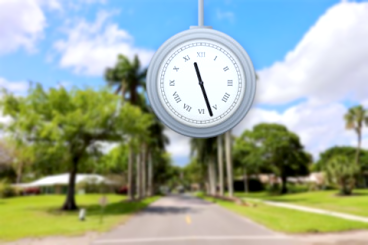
11,27
